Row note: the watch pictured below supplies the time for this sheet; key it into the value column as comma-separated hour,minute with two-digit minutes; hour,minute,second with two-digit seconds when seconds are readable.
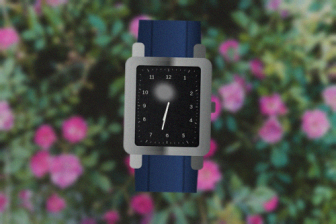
6,32
